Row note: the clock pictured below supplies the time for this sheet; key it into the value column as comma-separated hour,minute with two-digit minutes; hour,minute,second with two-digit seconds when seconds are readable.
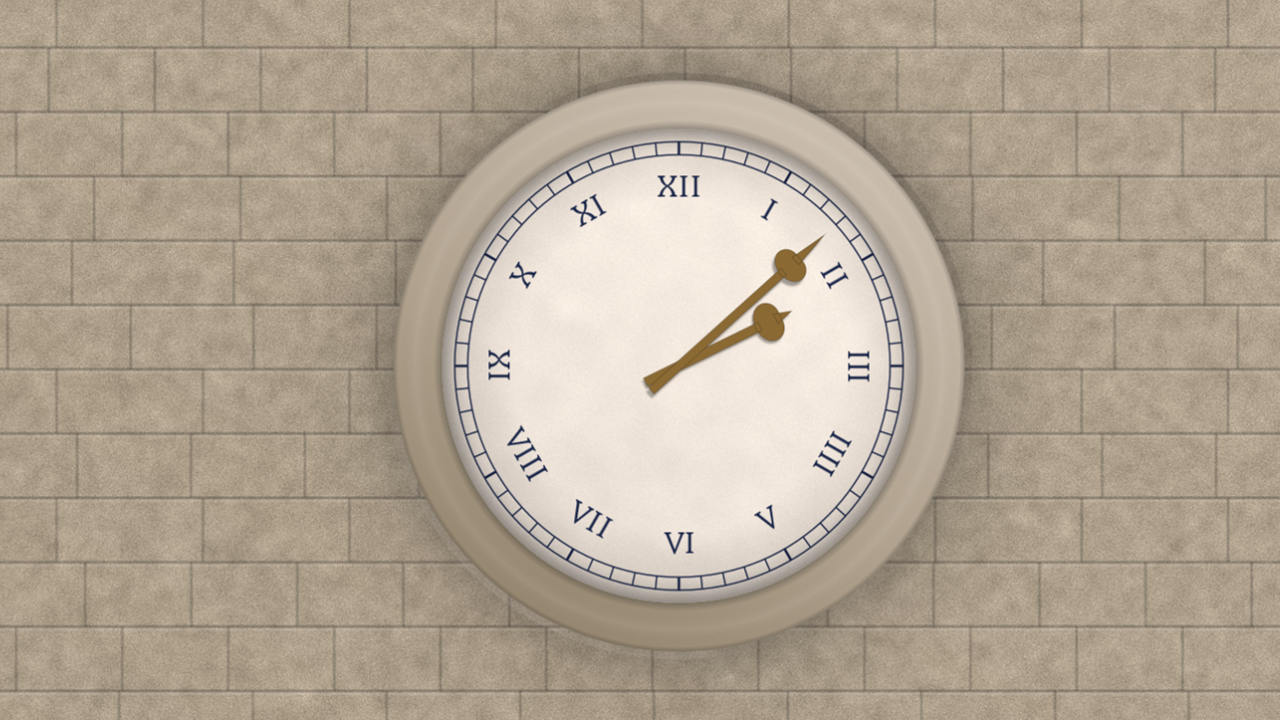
2,08
